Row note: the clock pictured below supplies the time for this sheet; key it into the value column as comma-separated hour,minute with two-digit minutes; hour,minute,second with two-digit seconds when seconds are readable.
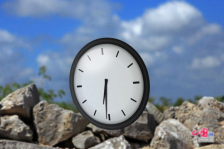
6,31
